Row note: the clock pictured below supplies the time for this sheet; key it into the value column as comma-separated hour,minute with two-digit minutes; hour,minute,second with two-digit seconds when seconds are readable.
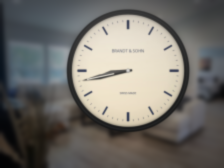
8,43
